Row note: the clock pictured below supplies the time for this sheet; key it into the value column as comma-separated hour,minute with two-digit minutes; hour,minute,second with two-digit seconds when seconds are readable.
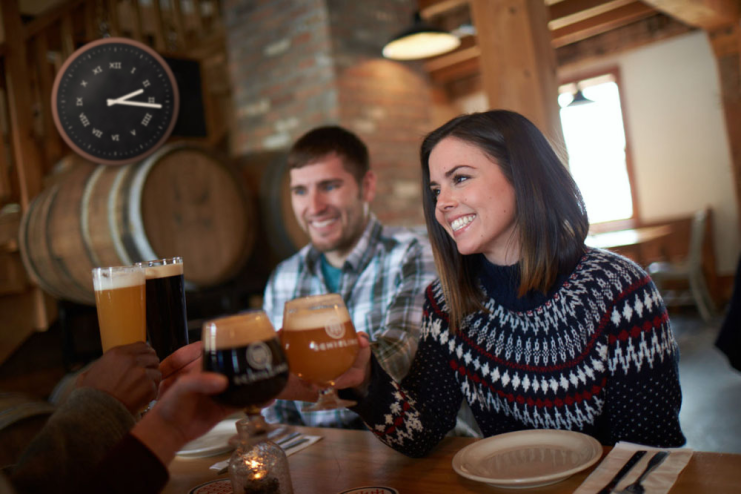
2,16
